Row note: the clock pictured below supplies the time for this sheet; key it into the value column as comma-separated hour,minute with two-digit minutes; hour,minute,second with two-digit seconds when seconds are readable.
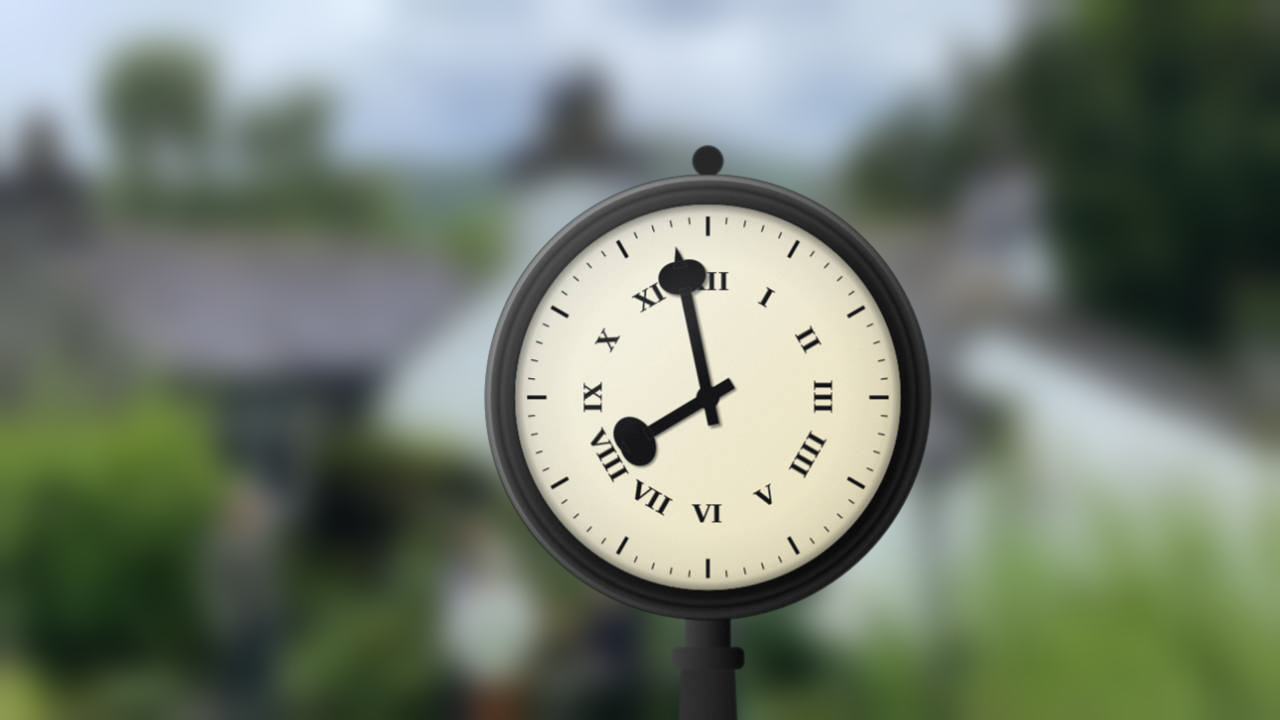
7,58
